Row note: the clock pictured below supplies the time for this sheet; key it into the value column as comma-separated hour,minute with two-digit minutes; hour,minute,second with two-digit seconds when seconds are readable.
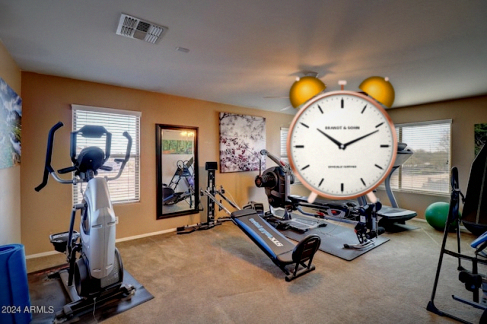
10,11
